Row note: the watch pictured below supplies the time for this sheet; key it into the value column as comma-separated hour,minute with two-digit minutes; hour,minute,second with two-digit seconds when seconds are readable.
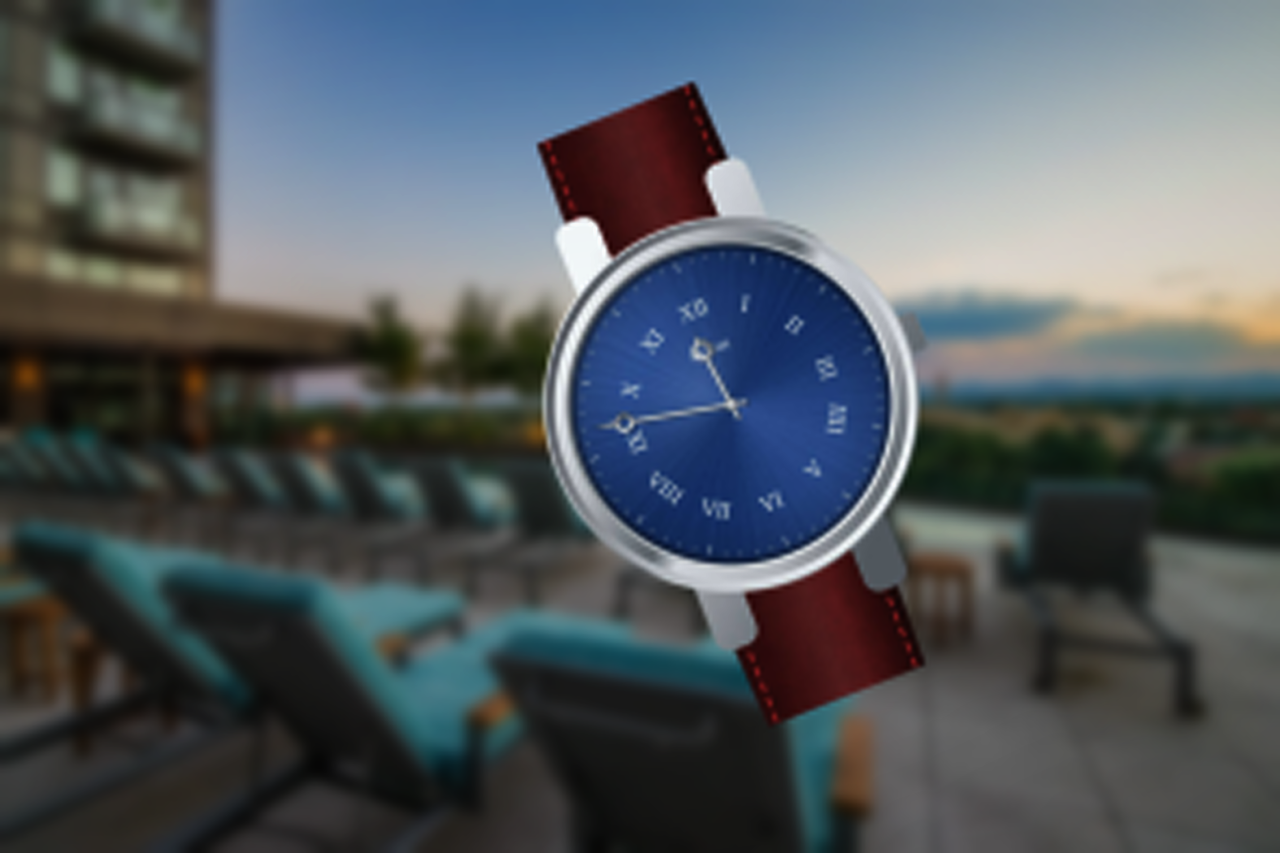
11,47
